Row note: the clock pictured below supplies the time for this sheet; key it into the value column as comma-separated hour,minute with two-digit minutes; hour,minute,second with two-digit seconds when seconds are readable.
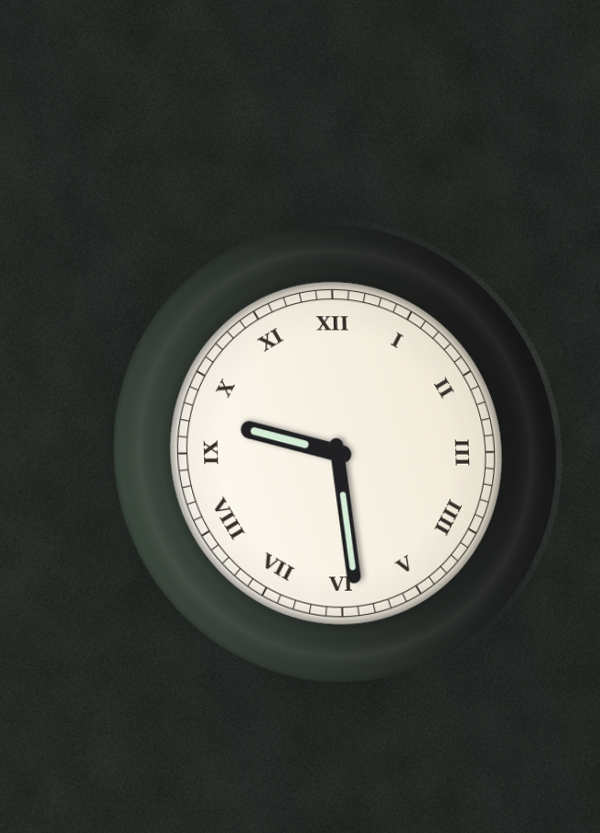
9,29
